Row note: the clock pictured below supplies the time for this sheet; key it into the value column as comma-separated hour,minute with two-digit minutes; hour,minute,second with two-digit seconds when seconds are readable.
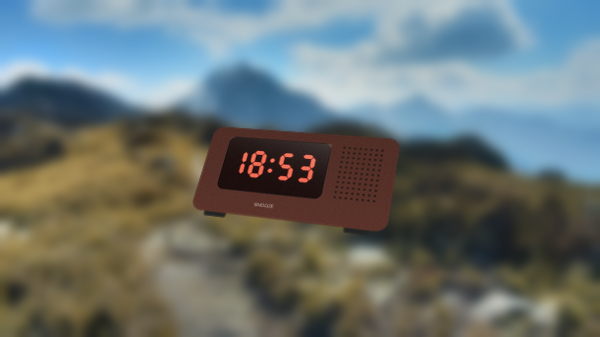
18,53
